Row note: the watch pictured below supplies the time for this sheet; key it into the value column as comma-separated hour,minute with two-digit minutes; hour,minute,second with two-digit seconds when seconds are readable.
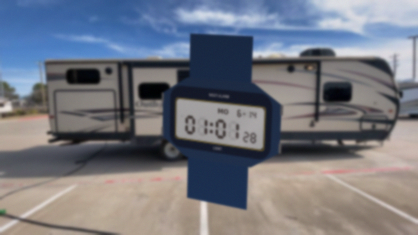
1,01
